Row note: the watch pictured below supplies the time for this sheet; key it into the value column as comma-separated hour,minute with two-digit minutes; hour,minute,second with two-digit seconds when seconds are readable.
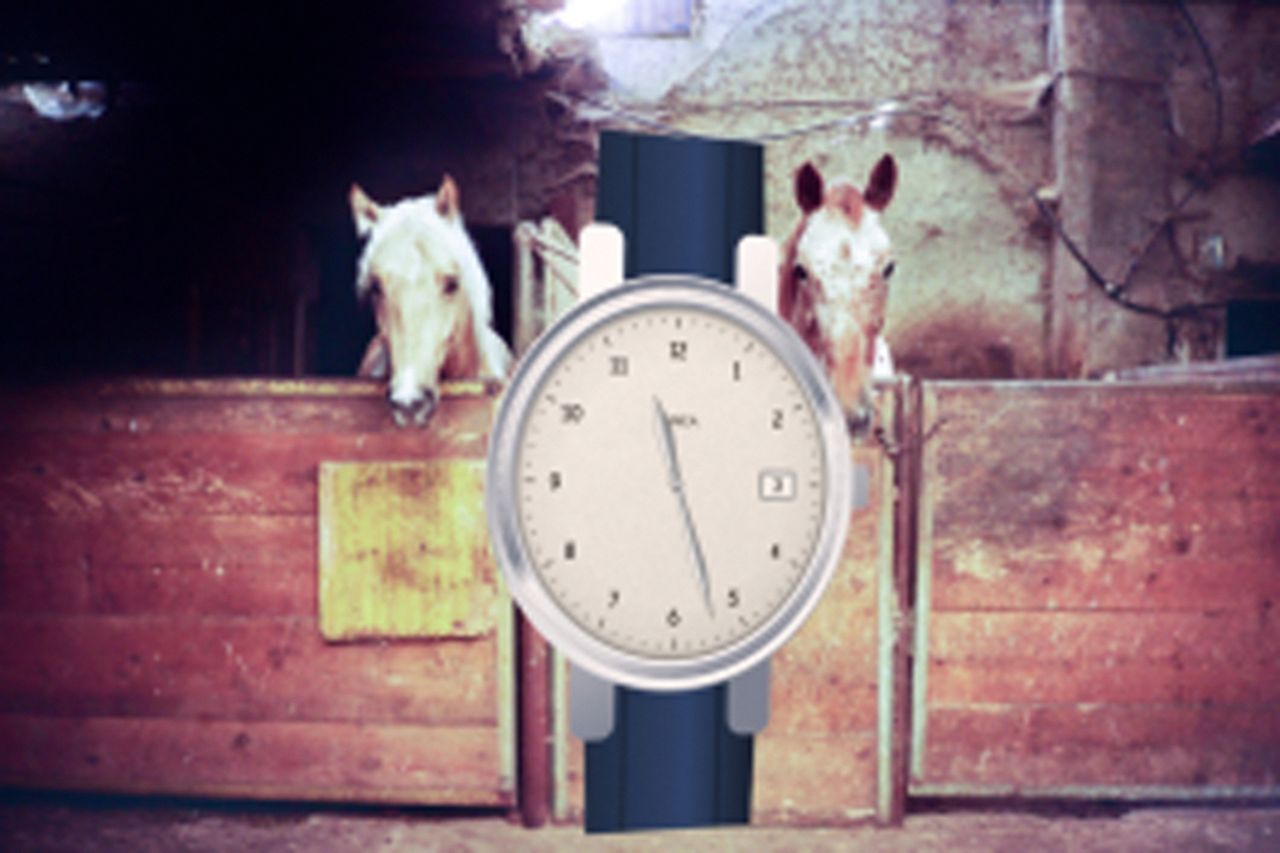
11,27
